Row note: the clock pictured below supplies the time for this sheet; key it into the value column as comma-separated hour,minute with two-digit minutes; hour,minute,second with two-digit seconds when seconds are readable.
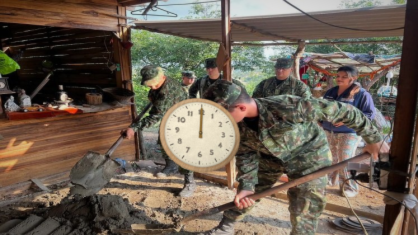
12,00
